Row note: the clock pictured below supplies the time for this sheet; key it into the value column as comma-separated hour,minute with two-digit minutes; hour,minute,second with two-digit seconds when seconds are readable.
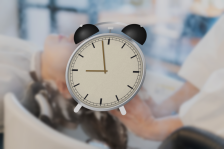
8,58
